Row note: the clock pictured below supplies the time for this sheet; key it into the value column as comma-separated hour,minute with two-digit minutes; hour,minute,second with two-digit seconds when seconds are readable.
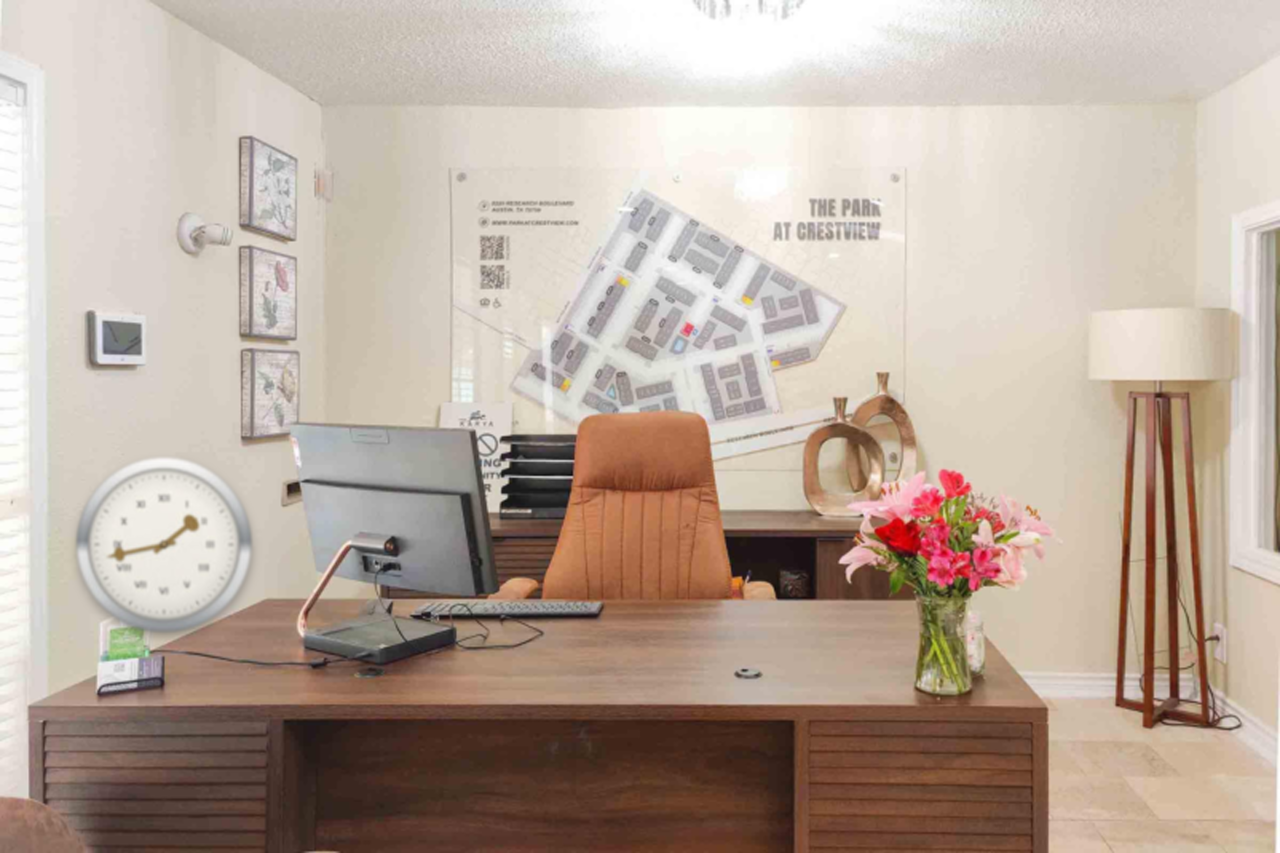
1,43
